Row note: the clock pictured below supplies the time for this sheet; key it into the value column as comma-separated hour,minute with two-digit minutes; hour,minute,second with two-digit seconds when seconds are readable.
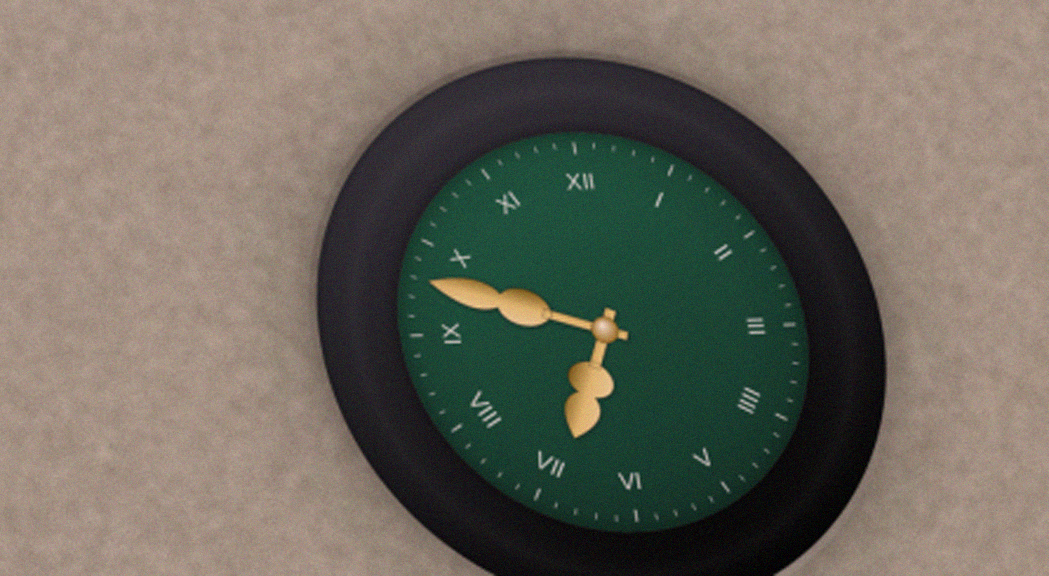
6,48
